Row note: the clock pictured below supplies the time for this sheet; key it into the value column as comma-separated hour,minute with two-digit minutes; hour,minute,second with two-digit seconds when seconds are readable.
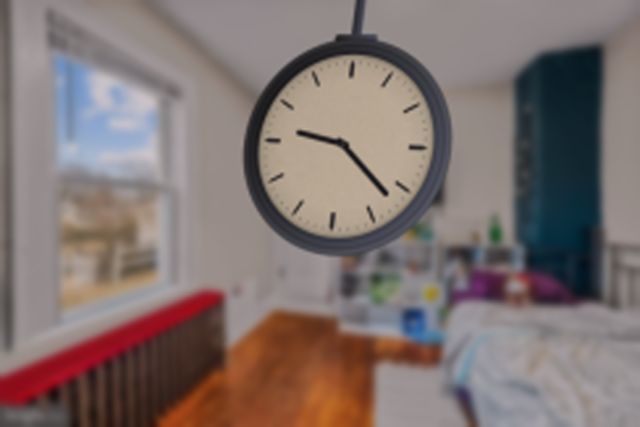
9,22
